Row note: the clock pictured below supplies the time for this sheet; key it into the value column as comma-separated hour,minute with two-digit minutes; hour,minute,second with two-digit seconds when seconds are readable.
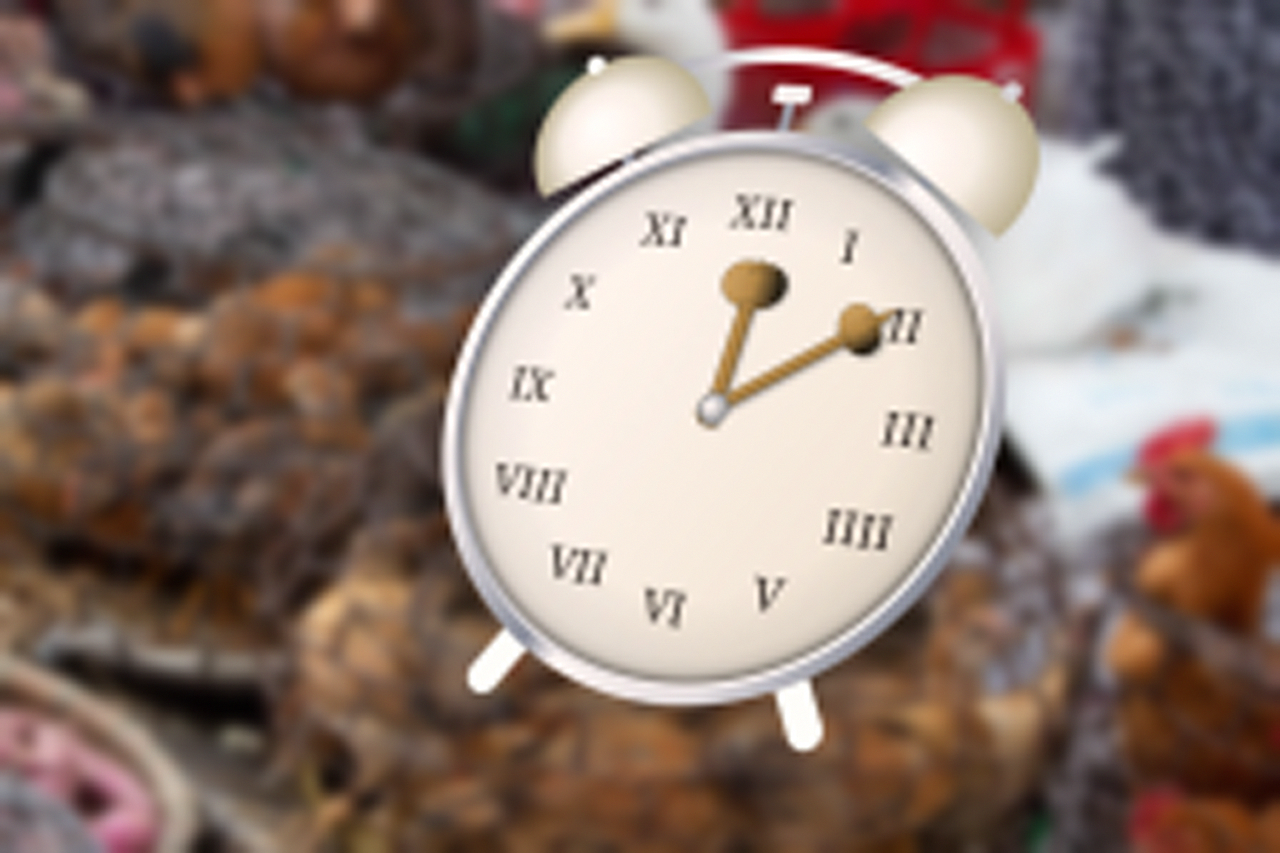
12,09
